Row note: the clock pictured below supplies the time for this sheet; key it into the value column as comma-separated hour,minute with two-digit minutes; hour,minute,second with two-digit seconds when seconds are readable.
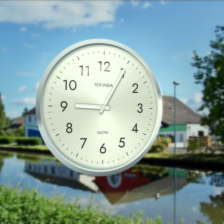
9,05
